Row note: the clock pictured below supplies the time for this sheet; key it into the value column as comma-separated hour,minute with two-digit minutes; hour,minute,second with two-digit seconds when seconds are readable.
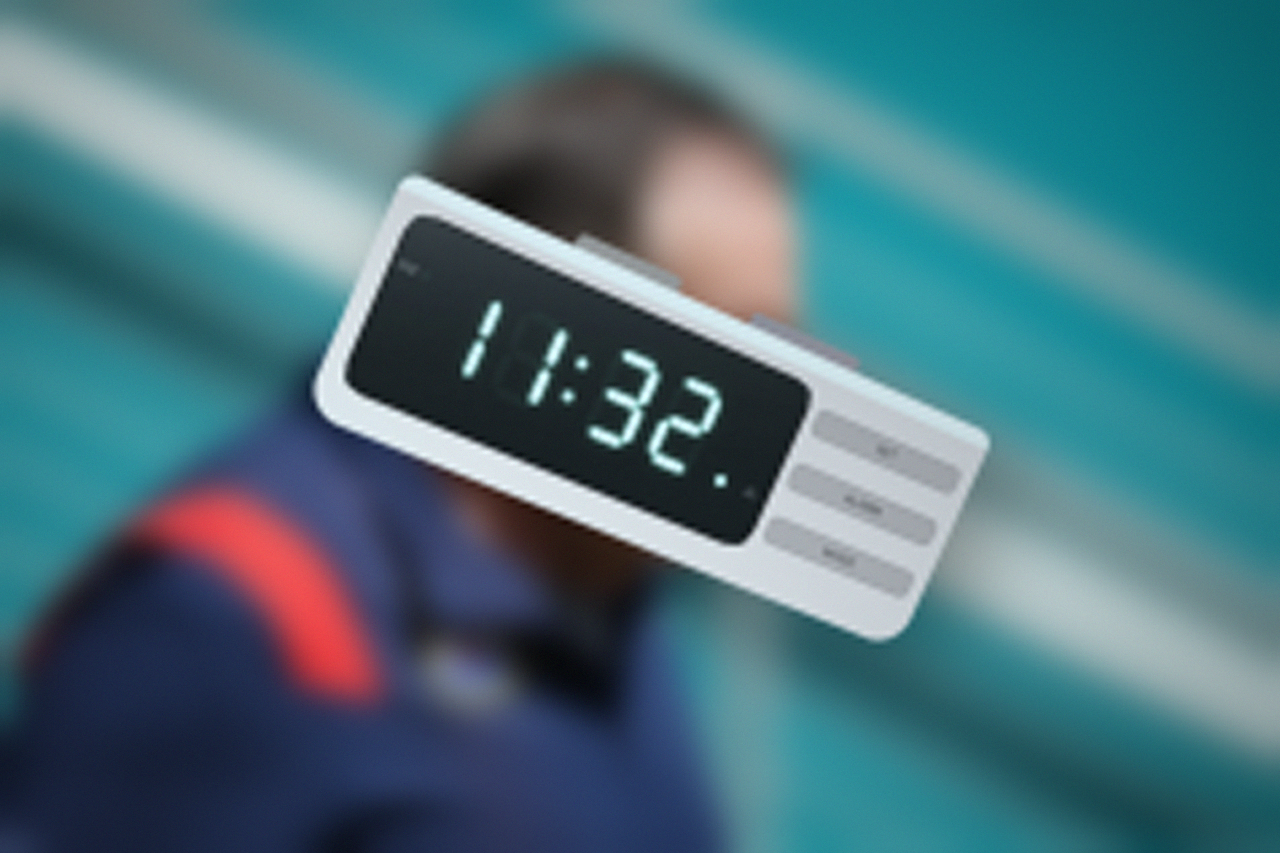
11,32
